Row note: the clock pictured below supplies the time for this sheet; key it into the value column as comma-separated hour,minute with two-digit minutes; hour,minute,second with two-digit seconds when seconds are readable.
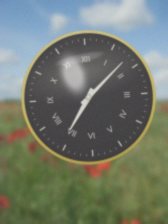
7,08
